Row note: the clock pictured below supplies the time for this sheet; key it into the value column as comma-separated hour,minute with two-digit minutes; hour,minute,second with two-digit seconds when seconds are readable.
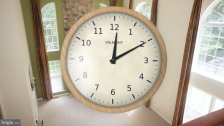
12,10
